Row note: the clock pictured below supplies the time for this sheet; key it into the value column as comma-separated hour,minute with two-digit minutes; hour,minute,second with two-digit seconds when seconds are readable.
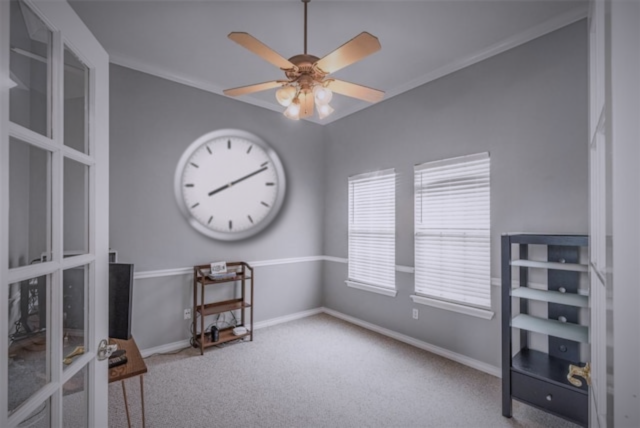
8,11
